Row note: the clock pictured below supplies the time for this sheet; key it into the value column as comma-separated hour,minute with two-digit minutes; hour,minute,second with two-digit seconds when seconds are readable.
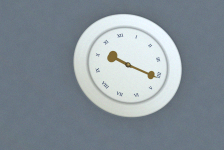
10,21
